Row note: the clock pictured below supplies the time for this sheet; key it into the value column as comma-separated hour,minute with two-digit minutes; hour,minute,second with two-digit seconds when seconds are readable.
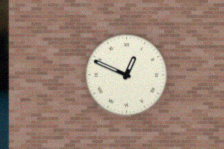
12,49
